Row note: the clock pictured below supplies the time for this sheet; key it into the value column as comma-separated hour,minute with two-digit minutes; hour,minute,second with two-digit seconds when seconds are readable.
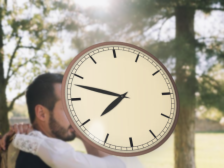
7,48
